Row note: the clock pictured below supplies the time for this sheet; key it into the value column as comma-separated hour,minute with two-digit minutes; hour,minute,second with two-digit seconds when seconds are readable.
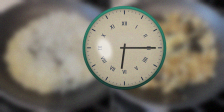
6,15
